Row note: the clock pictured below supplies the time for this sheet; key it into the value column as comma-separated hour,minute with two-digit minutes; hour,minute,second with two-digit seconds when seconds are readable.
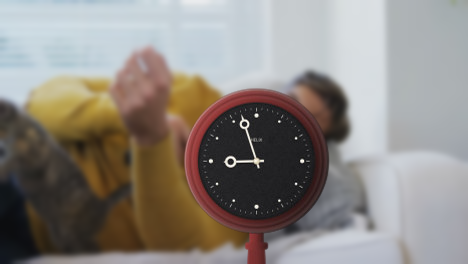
8,57
